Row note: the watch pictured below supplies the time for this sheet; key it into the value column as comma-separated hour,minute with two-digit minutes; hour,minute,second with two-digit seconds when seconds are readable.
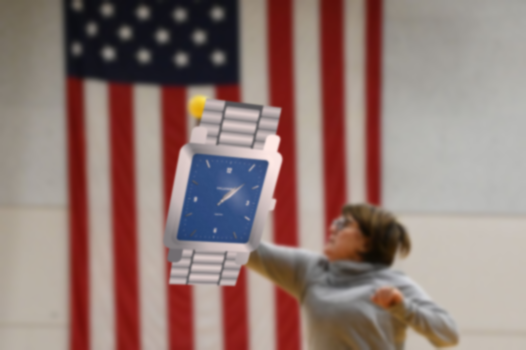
1,07
